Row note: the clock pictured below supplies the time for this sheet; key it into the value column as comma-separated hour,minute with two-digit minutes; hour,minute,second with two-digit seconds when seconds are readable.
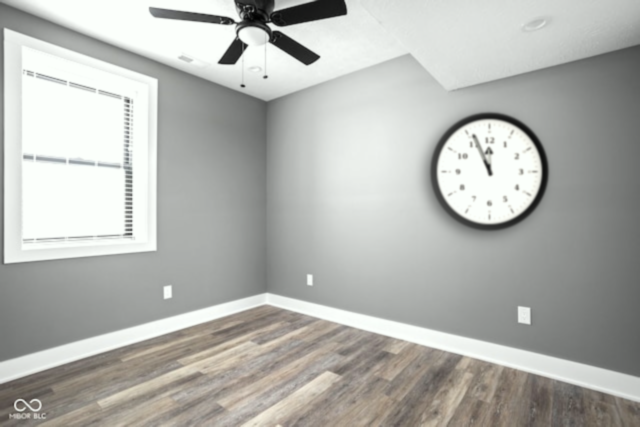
11,56
